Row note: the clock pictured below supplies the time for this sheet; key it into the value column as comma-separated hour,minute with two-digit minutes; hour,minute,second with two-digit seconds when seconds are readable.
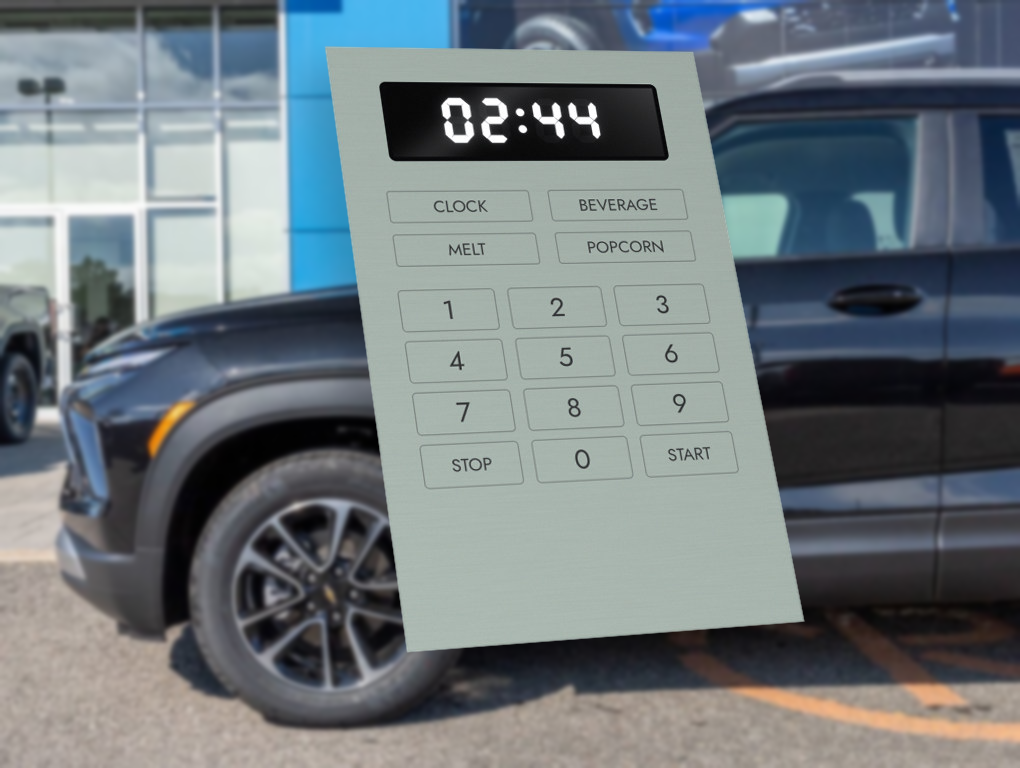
2,44
